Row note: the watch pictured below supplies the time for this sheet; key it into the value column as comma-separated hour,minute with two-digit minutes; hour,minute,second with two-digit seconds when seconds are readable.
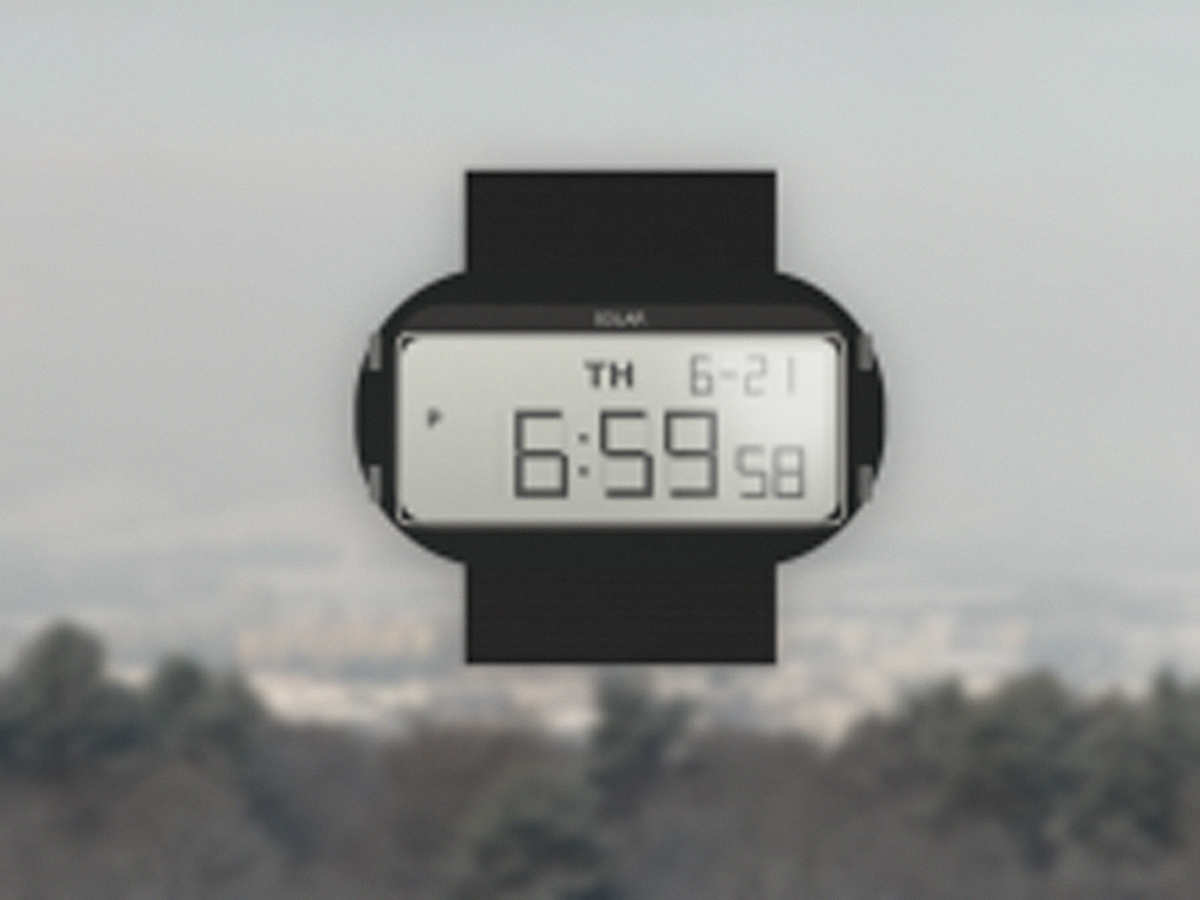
6,59,58
